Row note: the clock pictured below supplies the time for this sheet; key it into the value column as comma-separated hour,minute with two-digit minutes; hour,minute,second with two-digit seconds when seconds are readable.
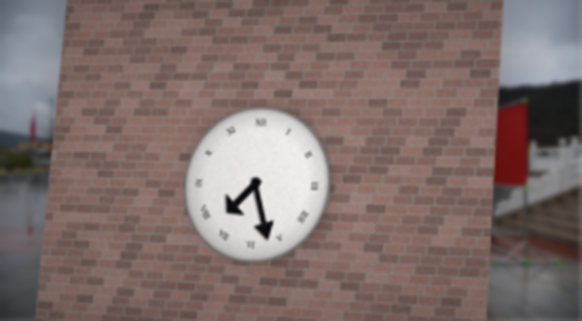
7,27
